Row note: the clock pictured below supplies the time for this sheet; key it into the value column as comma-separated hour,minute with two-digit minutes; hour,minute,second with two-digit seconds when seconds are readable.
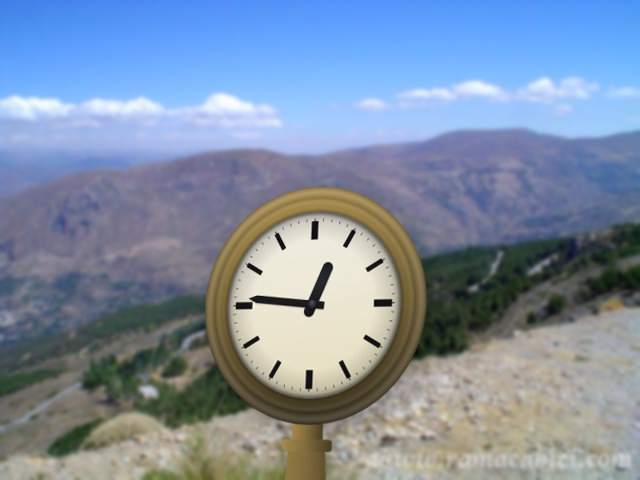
12,46
